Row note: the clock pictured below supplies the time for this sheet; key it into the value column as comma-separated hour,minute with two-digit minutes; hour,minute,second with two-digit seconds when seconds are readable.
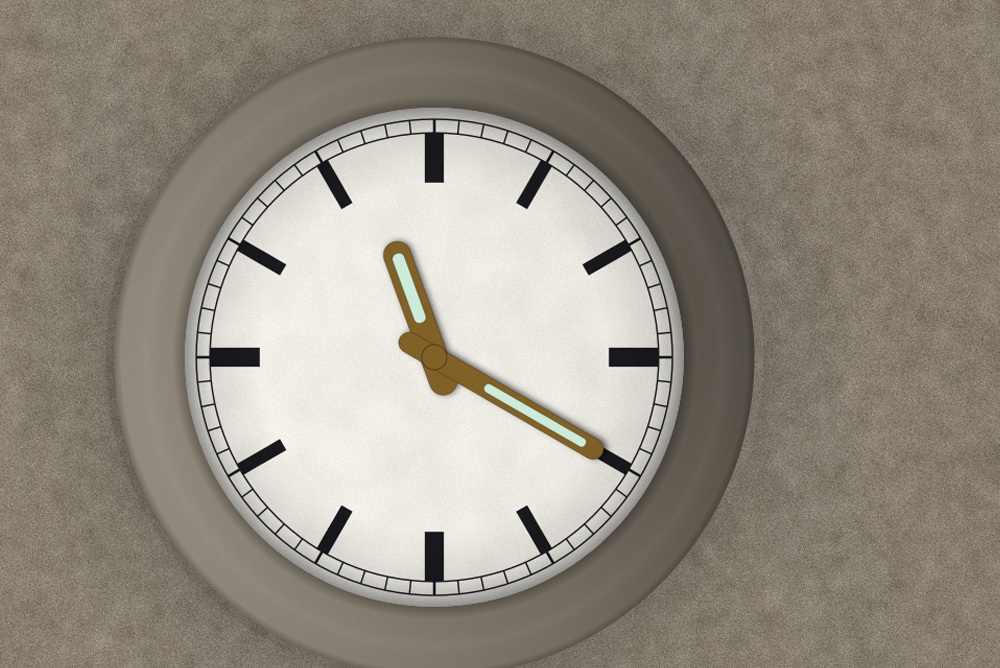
11,20
